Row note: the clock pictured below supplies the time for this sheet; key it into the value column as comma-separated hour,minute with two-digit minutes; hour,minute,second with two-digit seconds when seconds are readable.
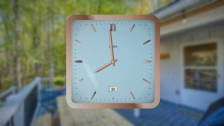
7,59
